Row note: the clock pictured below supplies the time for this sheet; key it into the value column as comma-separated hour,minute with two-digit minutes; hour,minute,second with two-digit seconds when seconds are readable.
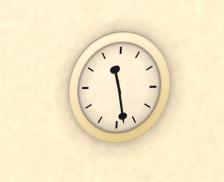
11,28
